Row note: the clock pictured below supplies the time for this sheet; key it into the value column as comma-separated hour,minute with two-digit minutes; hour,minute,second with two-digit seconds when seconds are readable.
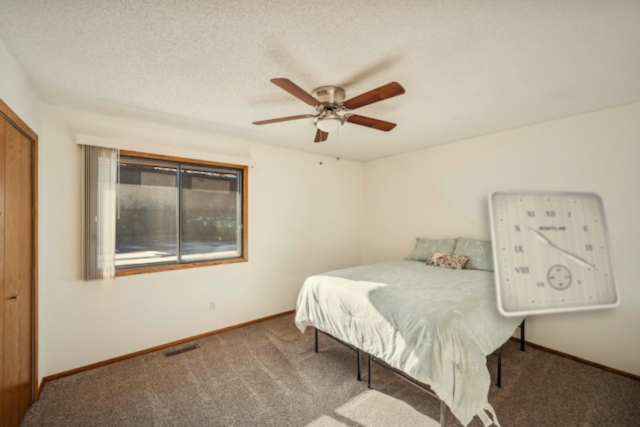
10,20
